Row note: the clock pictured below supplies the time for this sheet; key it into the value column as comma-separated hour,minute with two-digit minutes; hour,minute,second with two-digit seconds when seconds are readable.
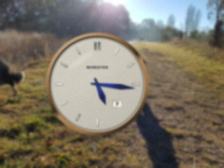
5,16
